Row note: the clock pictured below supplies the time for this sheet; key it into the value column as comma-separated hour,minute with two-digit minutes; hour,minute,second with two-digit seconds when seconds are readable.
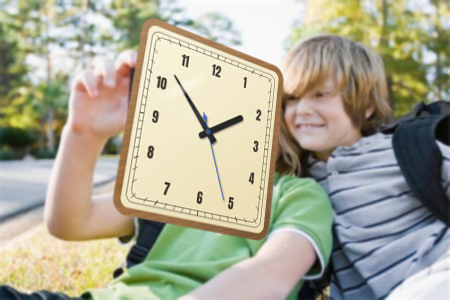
1,52,26
